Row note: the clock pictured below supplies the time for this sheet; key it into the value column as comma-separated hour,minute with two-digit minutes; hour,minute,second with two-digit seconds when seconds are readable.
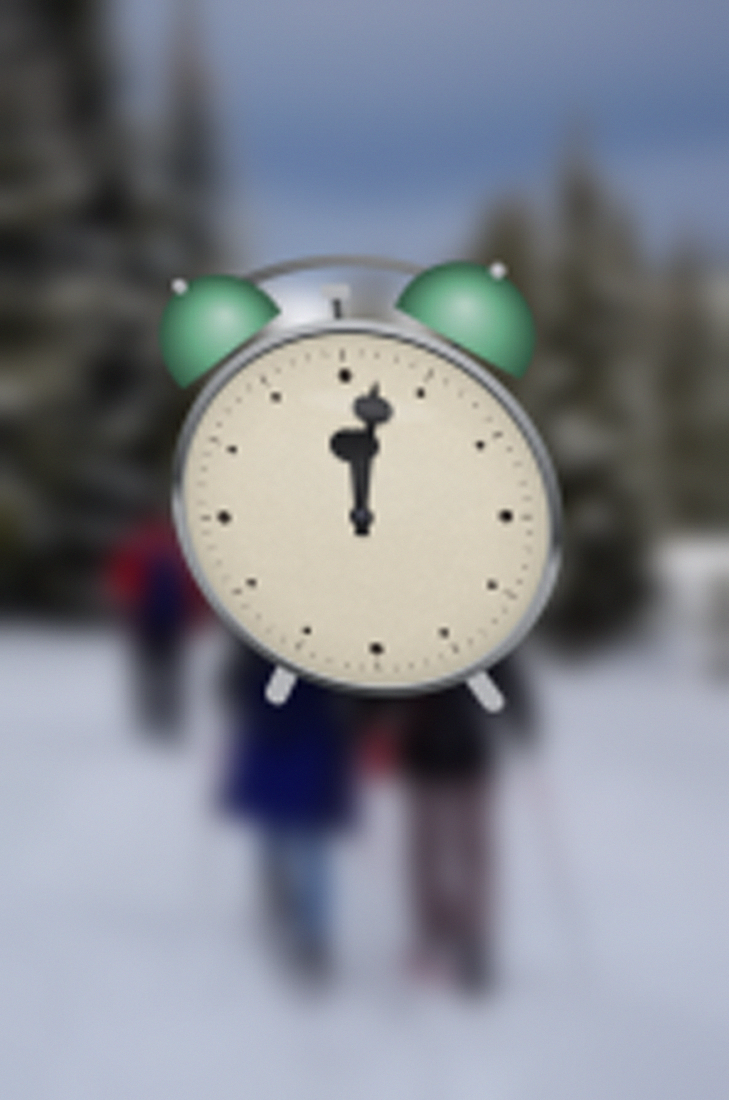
12,02
